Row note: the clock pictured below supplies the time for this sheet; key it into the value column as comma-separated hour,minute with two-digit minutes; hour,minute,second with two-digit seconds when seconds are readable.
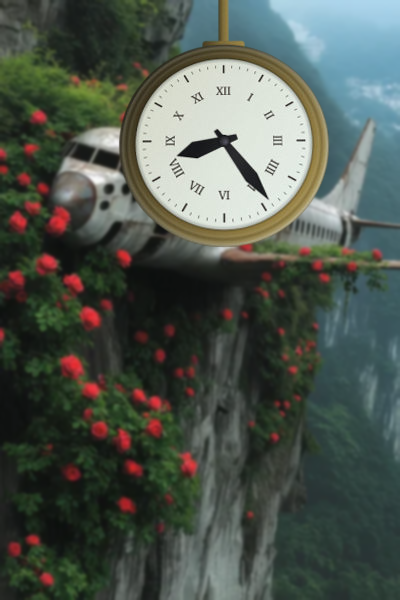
8,24
